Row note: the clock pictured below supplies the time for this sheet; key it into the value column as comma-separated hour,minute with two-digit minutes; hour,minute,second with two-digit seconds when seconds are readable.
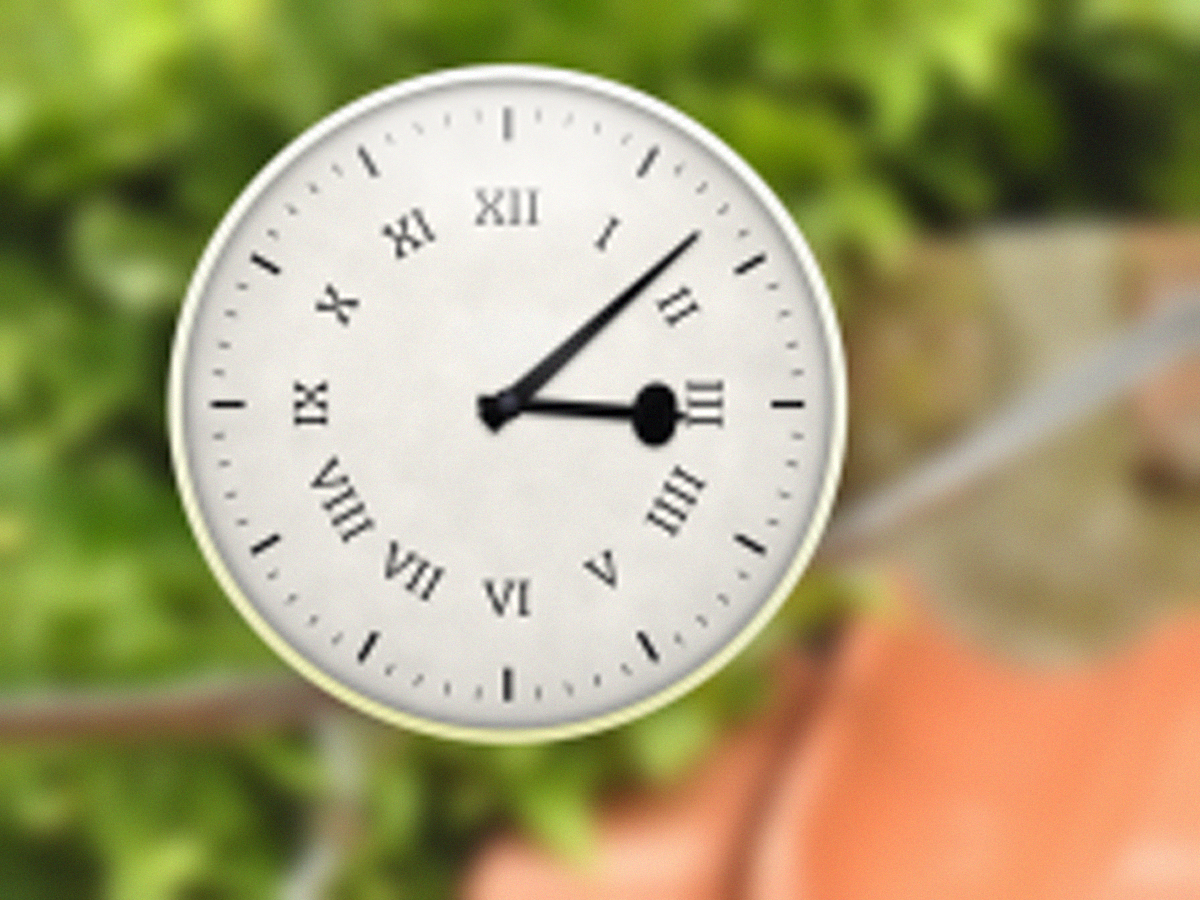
3,08
